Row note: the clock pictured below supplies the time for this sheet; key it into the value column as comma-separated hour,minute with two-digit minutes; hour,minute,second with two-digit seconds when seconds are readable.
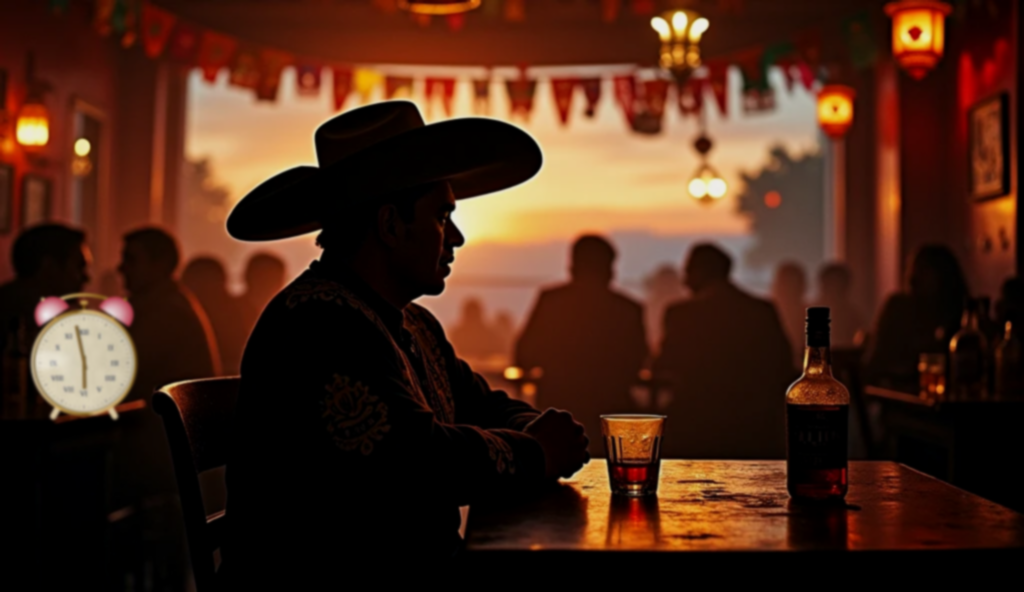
5,58
